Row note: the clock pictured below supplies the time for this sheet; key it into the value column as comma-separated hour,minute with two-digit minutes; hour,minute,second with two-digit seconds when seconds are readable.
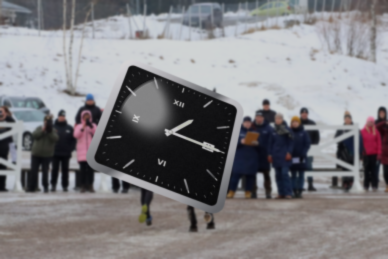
1,15
